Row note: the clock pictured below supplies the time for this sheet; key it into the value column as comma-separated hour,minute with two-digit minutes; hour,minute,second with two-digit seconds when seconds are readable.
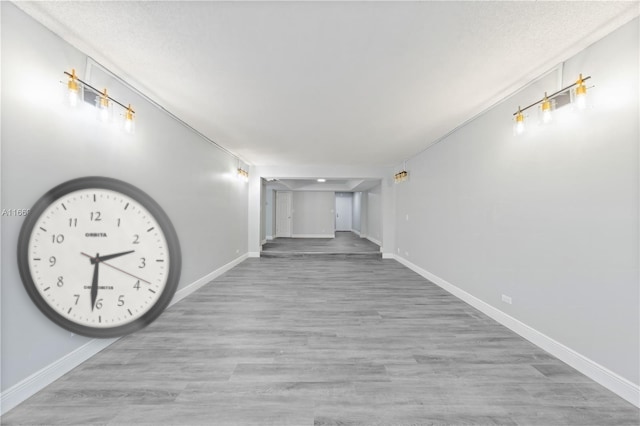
2,31,19
